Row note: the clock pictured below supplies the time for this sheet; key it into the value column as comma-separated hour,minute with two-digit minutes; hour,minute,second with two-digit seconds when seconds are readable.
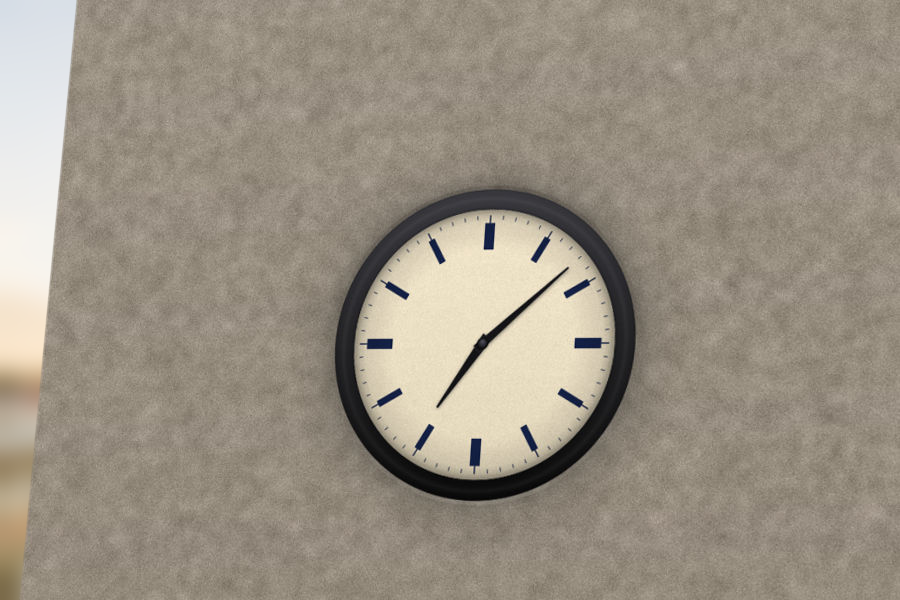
7,08
